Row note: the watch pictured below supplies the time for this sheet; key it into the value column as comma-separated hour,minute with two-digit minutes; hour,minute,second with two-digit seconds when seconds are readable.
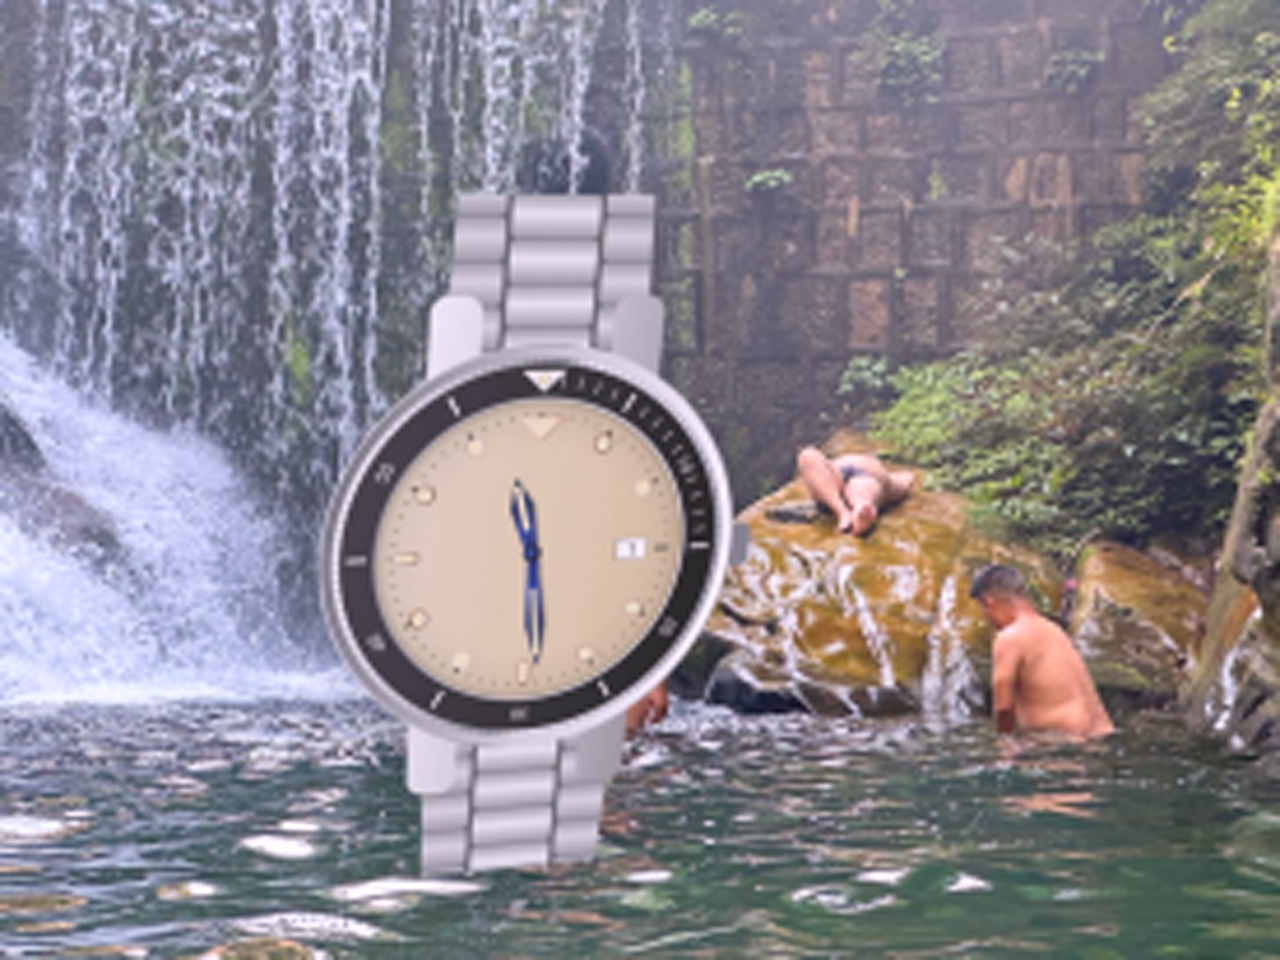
11,29
